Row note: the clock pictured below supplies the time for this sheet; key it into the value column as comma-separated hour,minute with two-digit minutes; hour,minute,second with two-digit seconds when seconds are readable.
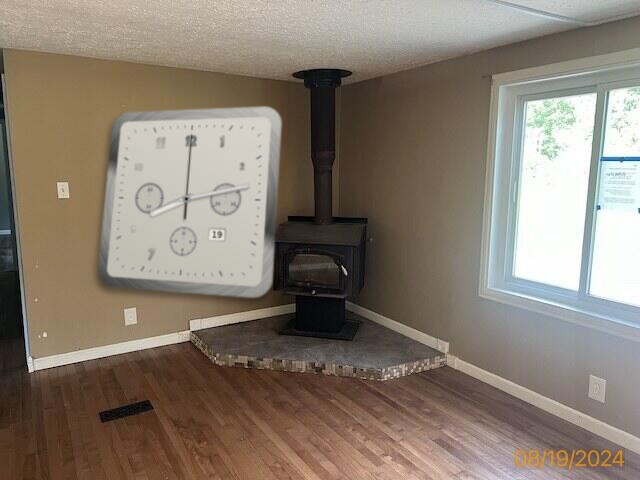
8,13
